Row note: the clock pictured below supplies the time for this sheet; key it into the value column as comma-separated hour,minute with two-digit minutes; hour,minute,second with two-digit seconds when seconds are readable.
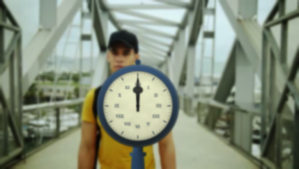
12,00
